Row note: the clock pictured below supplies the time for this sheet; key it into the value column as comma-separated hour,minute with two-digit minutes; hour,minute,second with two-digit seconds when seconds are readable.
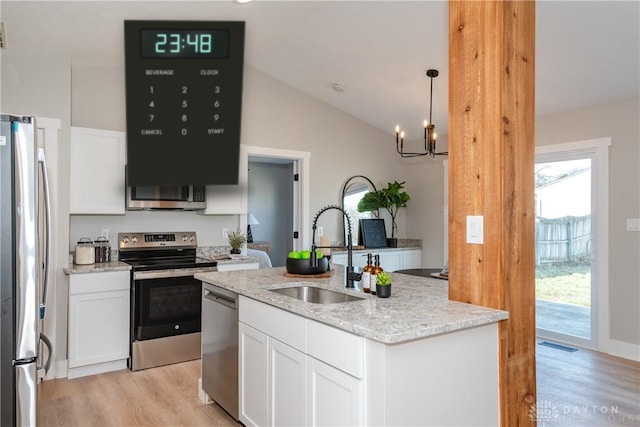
23,48
